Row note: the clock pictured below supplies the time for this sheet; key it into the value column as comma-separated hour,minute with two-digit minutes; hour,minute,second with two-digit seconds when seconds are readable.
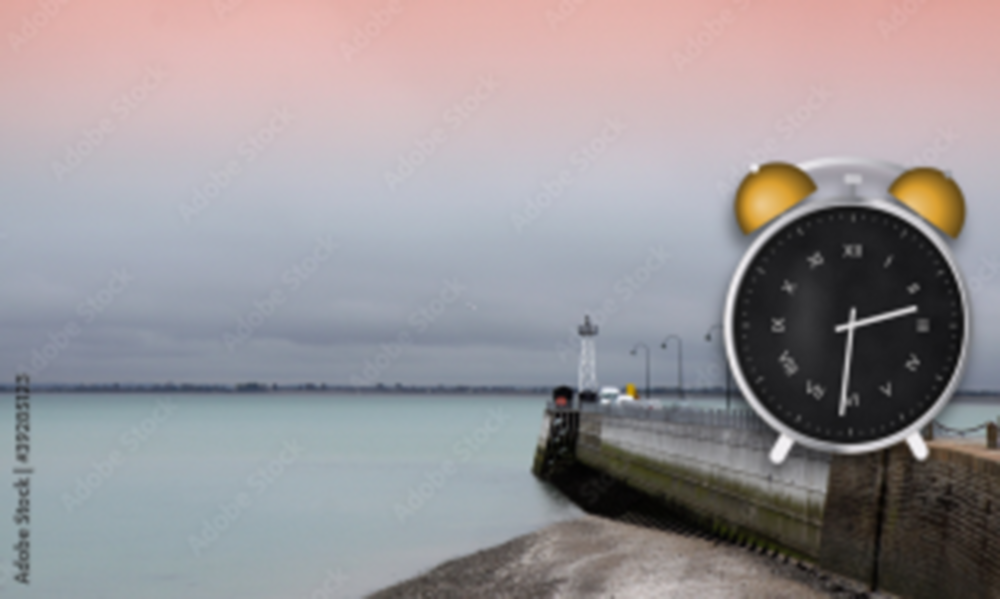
2,31
